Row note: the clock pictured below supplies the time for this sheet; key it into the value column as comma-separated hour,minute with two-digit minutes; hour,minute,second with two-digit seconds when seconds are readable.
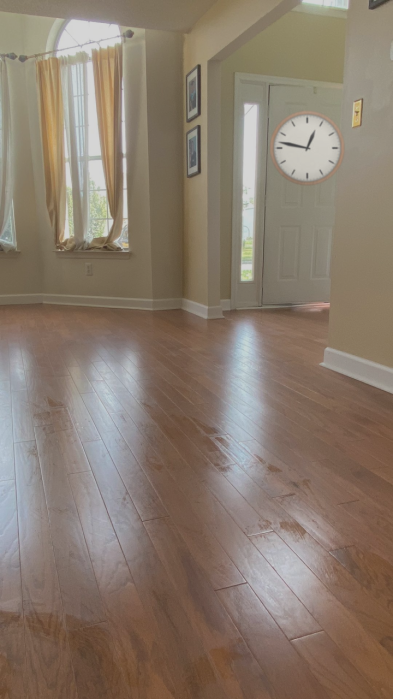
12,47
